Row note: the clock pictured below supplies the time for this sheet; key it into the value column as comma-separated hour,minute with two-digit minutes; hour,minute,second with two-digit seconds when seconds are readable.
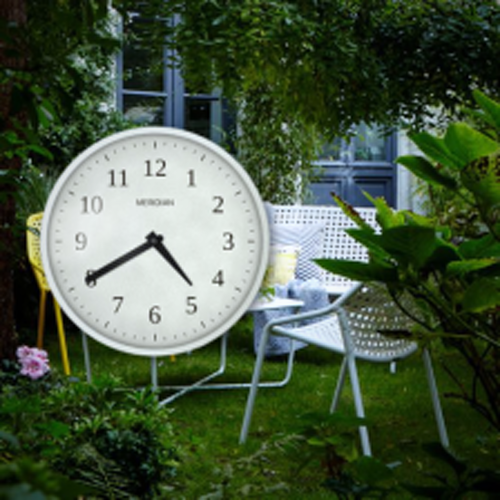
4,40
